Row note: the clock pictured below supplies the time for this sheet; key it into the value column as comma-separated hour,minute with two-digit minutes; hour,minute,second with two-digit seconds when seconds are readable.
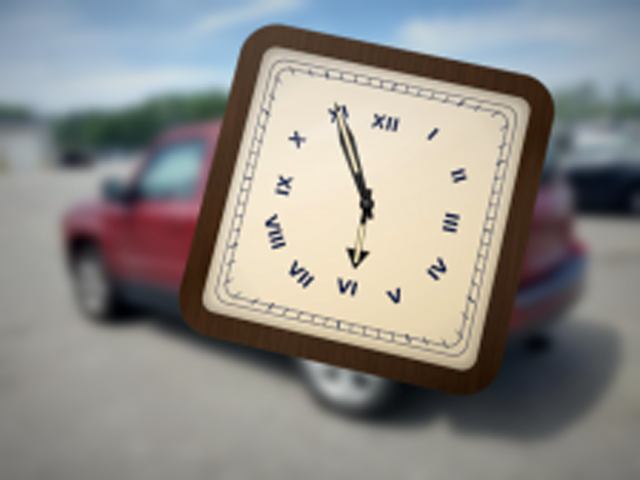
5,55
